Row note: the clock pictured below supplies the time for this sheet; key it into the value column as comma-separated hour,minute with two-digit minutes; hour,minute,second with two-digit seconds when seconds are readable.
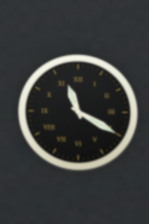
11,20
